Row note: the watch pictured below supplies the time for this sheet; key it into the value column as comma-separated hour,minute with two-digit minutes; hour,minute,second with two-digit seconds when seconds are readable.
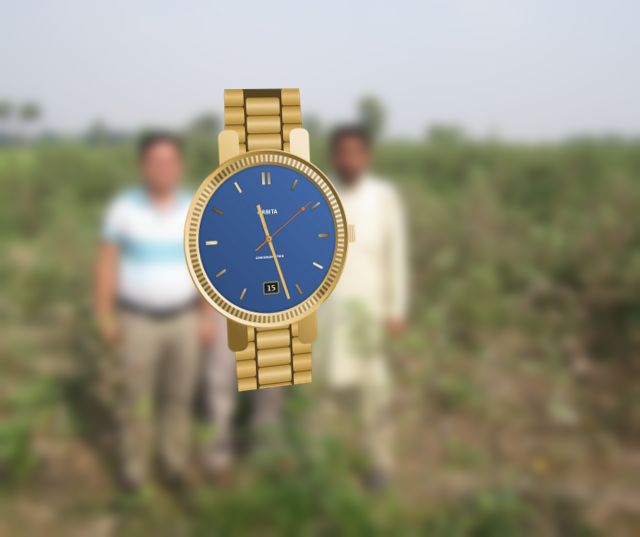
11,27,09
